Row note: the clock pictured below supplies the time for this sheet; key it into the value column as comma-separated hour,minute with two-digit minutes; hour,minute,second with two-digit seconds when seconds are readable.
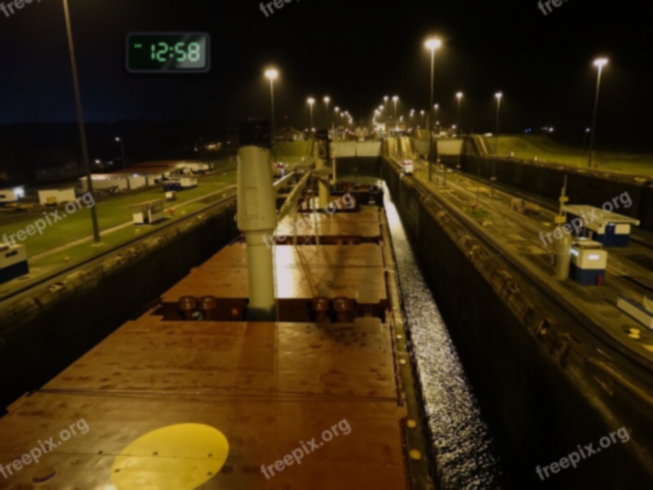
12,58
